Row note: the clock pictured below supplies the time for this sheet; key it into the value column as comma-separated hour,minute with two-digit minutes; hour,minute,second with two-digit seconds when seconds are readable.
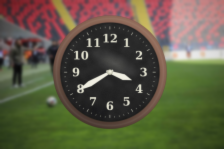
3,40
